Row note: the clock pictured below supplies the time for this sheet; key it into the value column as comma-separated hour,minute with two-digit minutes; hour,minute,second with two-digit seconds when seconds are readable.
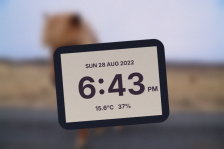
6,43
